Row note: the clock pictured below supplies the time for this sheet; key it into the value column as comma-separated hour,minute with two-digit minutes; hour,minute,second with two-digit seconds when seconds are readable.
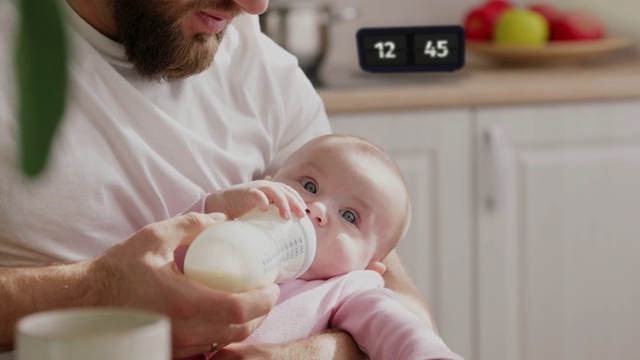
12,45
